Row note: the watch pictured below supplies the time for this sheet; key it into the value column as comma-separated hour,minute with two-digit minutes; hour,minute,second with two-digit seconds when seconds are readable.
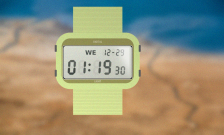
1,19,30
